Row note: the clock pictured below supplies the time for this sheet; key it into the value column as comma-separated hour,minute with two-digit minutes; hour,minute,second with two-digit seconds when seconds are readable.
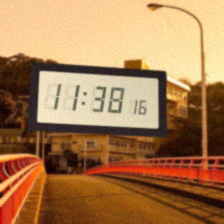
11,38,16
